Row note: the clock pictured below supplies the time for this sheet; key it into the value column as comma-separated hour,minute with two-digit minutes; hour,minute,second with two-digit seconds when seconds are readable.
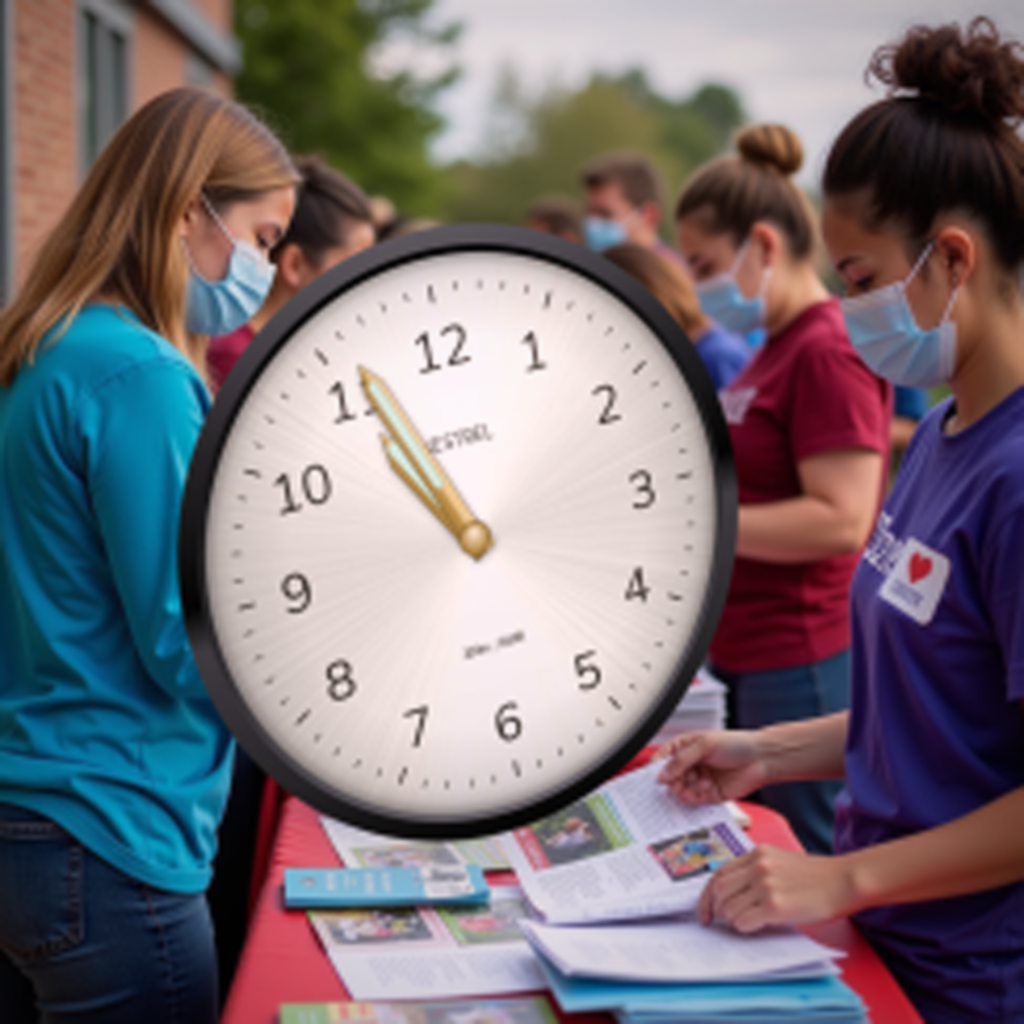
10,56
